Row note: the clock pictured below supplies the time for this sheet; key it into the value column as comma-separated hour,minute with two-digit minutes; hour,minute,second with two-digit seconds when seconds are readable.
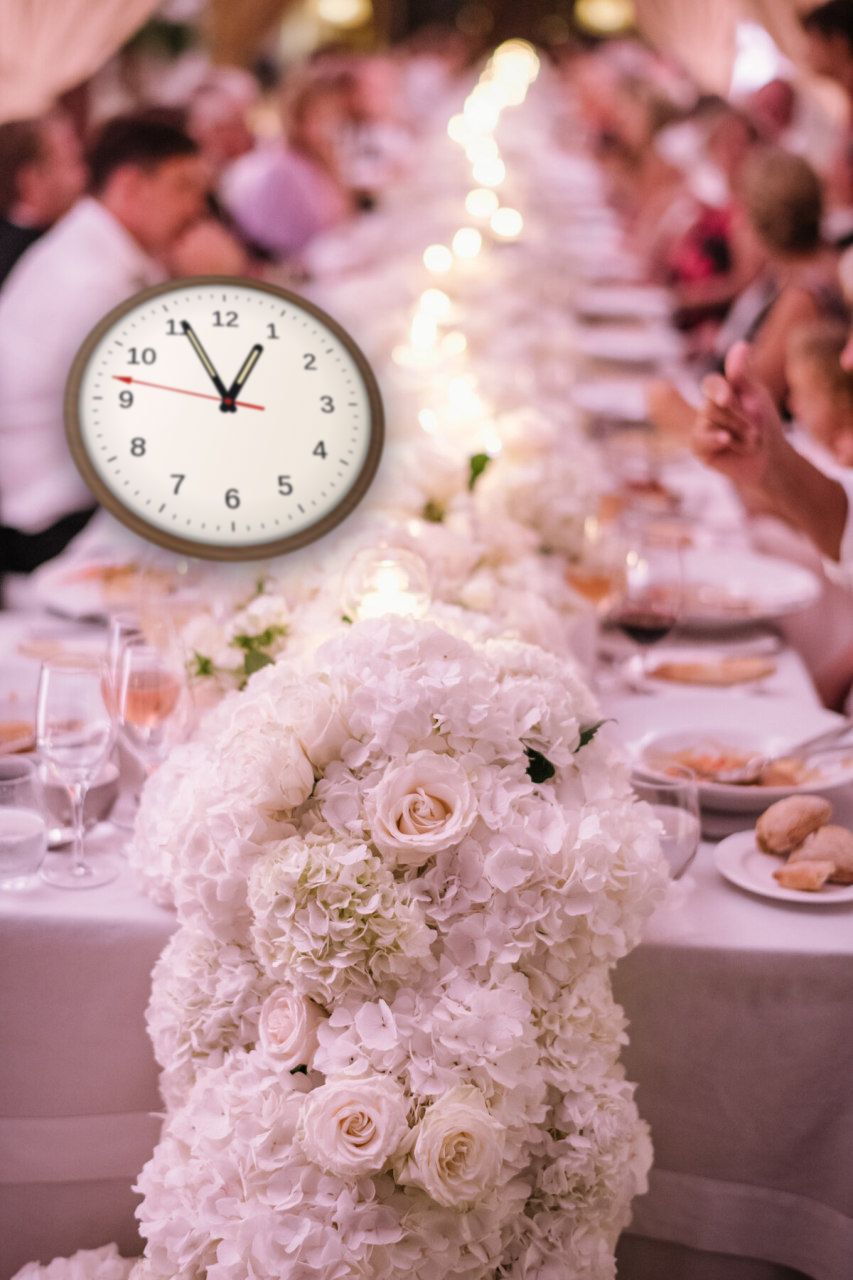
12,55,47
